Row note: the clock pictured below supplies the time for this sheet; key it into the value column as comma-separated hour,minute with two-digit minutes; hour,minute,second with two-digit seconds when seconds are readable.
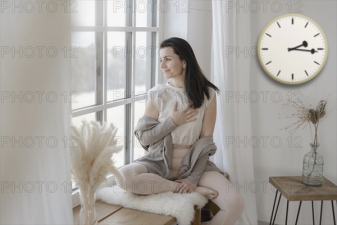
2,16
